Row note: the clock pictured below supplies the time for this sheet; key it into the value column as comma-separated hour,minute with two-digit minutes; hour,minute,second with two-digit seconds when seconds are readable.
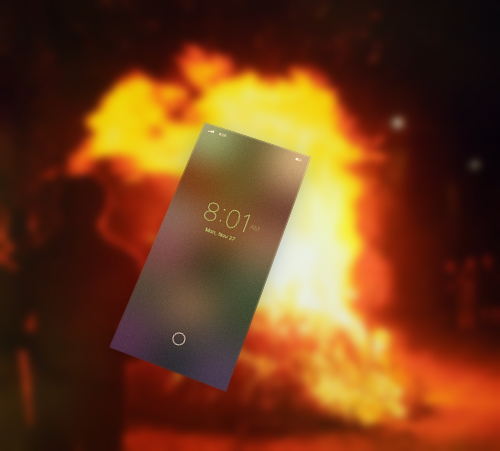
8,01
